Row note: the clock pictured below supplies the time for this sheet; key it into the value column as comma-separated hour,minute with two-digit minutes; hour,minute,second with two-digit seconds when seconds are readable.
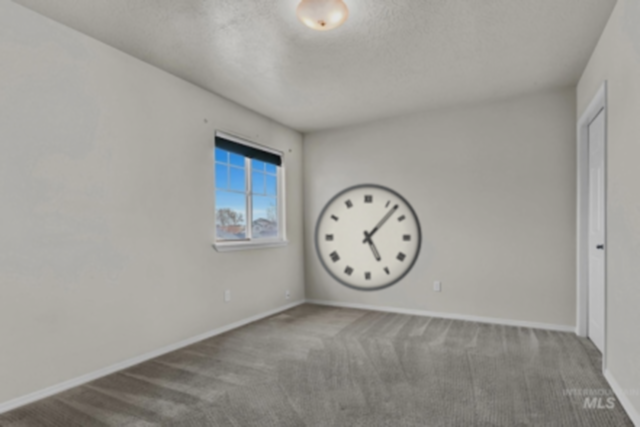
5,07
